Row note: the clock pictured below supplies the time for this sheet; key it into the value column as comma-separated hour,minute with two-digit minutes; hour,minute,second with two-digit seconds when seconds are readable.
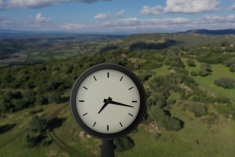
7,17
